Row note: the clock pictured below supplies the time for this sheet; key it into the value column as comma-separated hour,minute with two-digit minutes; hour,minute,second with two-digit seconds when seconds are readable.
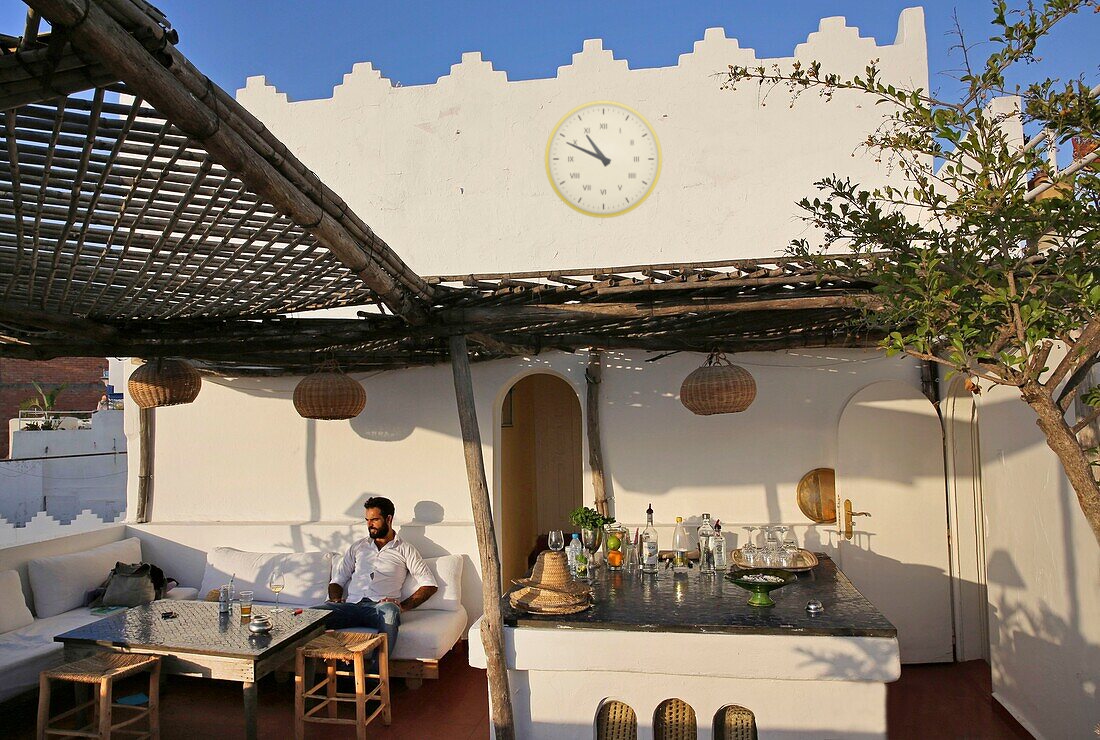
10,49
